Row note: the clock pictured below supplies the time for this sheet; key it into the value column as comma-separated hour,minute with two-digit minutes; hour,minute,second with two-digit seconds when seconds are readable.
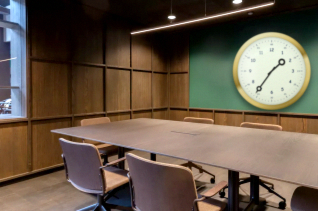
1,36
